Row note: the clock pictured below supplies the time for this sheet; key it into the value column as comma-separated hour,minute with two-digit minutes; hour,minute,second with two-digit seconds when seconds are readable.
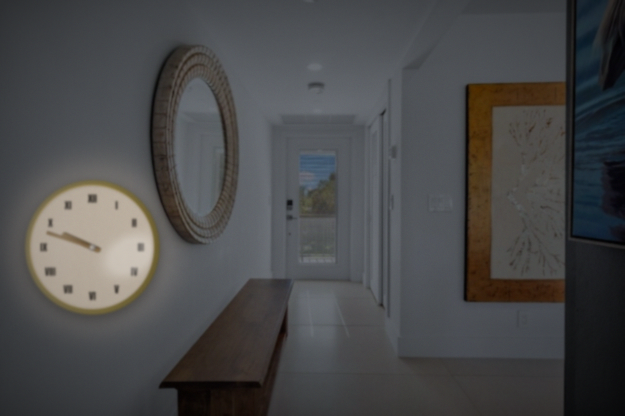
9,48
